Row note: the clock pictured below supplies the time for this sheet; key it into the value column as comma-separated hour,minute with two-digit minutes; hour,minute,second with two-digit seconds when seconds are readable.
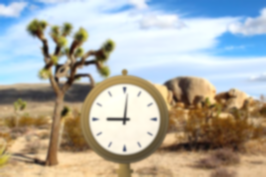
9,01
